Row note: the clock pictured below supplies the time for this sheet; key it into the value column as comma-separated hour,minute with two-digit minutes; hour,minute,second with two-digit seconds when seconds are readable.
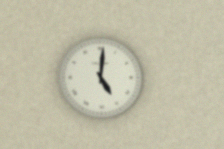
5,01
